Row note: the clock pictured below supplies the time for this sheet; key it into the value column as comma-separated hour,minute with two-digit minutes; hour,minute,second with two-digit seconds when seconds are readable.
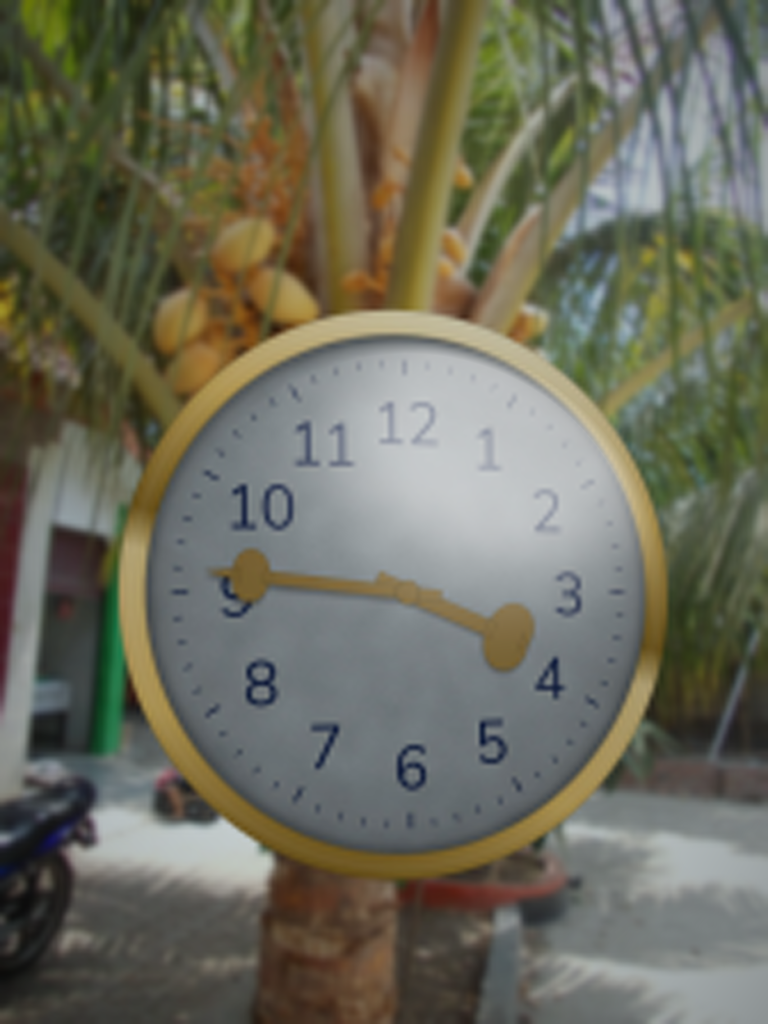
3,46
